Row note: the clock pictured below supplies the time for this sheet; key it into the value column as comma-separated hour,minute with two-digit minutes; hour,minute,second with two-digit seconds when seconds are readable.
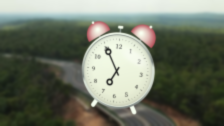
6,55
